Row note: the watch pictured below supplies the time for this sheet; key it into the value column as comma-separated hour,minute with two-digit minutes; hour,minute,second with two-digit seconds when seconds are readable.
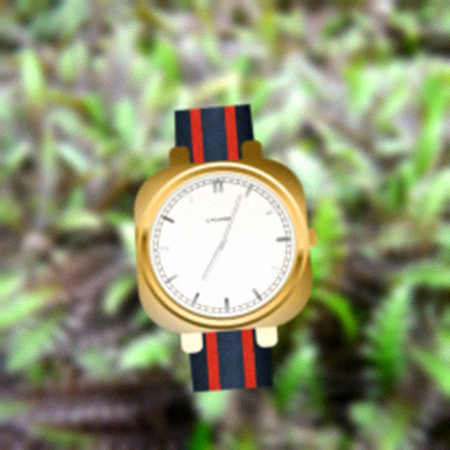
7,04
